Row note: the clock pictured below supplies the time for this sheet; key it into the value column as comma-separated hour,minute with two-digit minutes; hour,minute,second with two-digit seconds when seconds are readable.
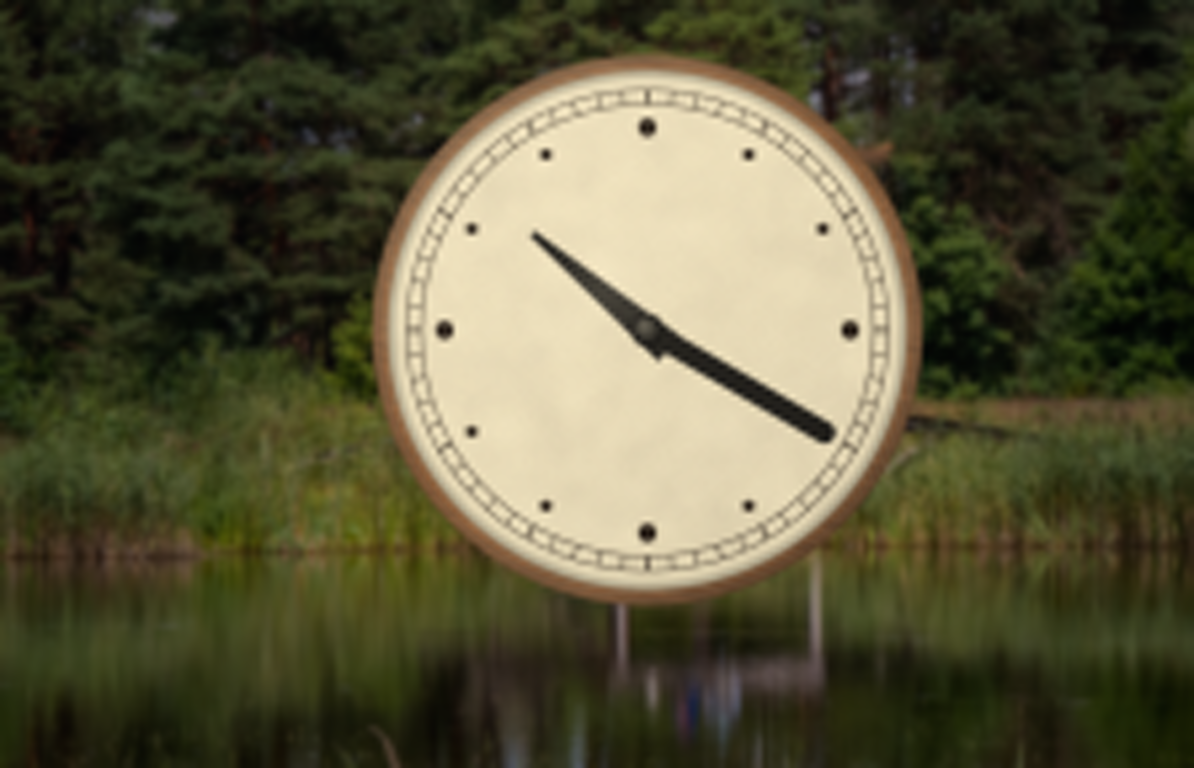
10,20
